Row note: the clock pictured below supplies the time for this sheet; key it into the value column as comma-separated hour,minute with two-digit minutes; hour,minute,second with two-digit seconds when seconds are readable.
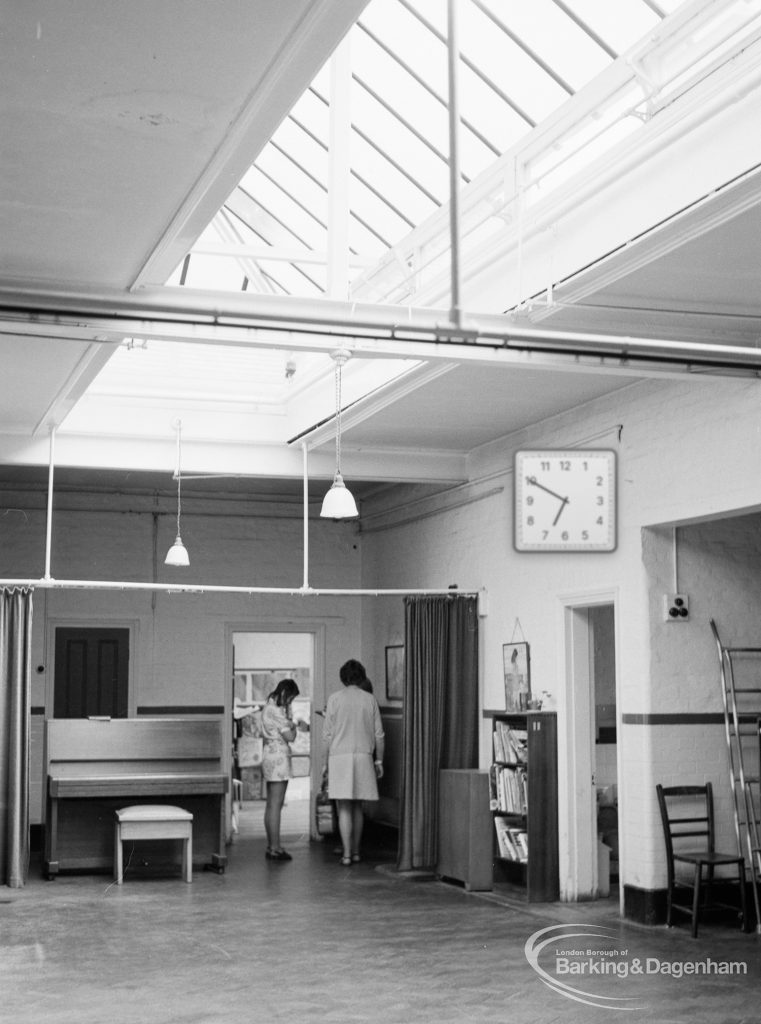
6,50
